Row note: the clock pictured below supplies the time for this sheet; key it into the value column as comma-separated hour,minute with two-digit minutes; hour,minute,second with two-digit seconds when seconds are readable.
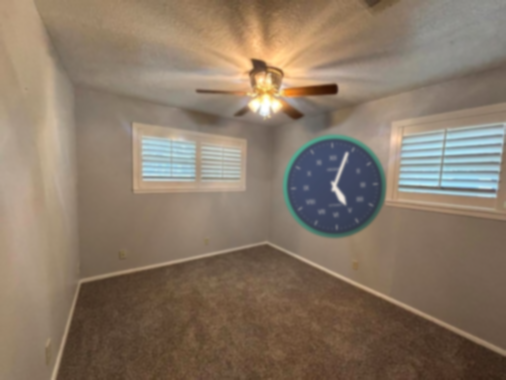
5,04
